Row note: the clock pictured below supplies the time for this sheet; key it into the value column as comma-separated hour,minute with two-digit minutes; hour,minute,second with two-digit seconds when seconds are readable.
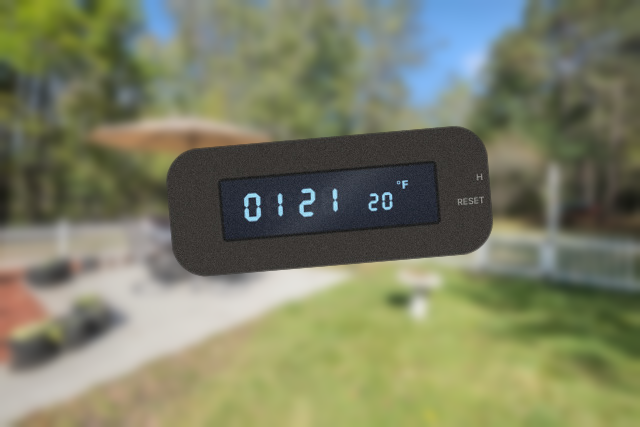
1,21
